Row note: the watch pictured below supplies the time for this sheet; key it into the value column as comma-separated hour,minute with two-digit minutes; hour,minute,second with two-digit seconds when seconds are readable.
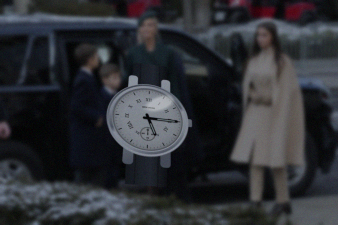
5,15
